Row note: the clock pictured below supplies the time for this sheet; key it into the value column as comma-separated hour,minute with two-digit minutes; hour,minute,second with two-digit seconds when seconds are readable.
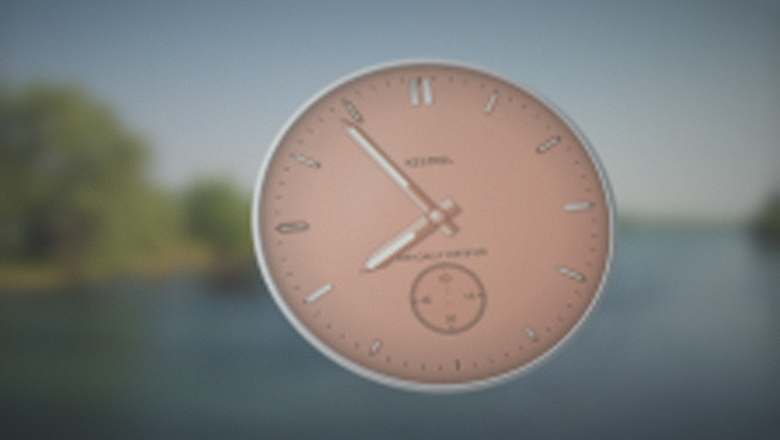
7,54
